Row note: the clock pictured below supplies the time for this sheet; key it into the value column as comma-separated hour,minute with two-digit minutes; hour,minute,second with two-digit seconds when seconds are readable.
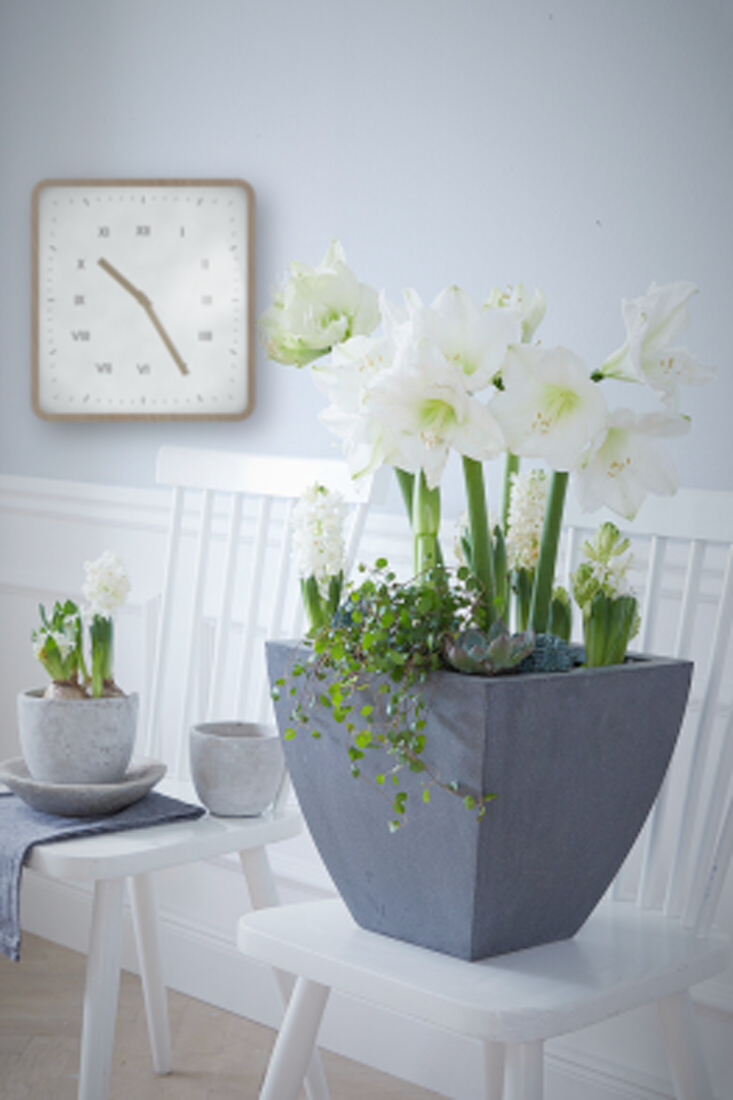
10,25
